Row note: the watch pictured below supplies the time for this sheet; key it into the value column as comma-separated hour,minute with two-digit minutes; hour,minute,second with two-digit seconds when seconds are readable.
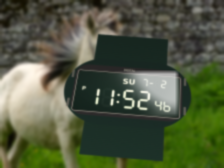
11,52,46
